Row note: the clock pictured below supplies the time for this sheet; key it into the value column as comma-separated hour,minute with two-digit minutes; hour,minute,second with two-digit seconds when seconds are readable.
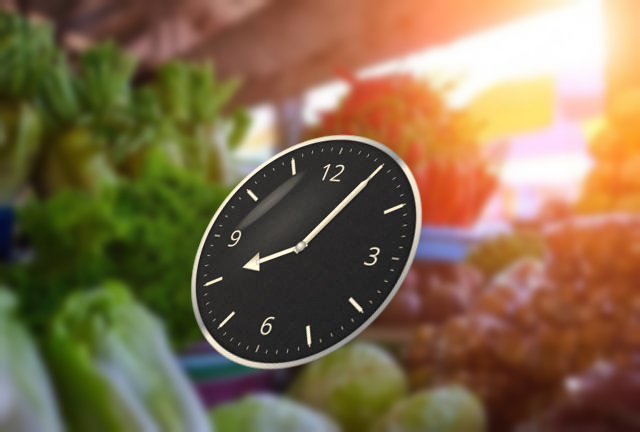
8,05
